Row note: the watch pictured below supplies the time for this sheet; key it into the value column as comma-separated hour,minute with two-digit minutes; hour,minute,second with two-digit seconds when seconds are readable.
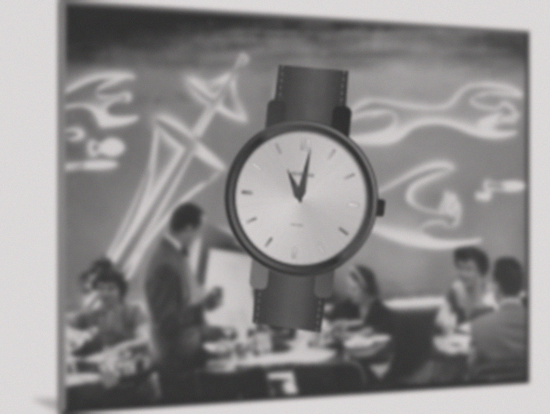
11,01
